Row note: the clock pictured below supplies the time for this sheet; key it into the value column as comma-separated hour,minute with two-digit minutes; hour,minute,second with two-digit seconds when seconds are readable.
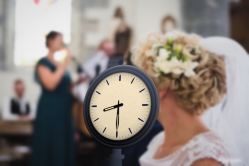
8,30
